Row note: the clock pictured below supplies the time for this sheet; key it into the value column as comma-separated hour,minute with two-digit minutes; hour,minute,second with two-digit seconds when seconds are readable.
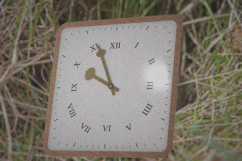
9,56
